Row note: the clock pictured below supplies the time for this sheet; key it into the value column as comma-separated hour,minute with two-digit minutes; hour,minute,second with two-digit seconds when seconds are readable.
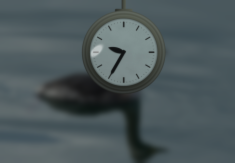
9,35
